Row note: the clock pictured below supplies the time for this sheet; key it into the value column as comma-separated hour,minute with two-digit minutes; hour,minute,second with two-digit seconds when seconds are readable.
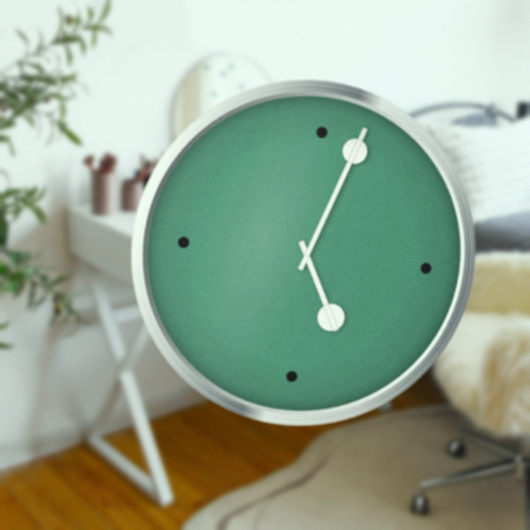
5,03
